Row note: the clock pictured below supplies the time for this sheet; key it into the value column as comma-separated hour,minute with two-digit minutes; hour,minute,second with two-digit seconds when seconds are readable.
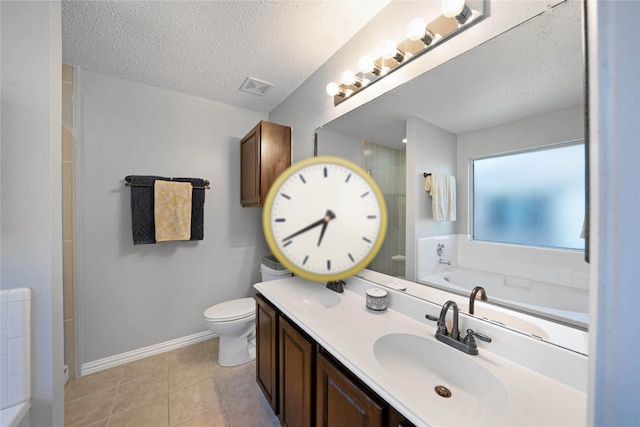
6,41
